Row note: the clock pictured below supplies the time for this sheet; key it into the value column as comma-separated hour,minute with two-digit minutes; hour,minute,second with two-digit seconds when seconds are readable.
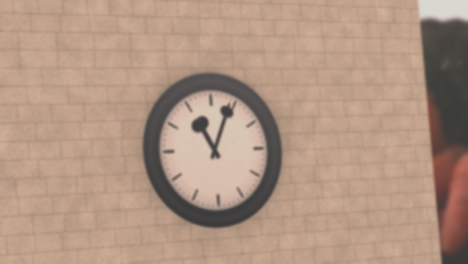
11,04
